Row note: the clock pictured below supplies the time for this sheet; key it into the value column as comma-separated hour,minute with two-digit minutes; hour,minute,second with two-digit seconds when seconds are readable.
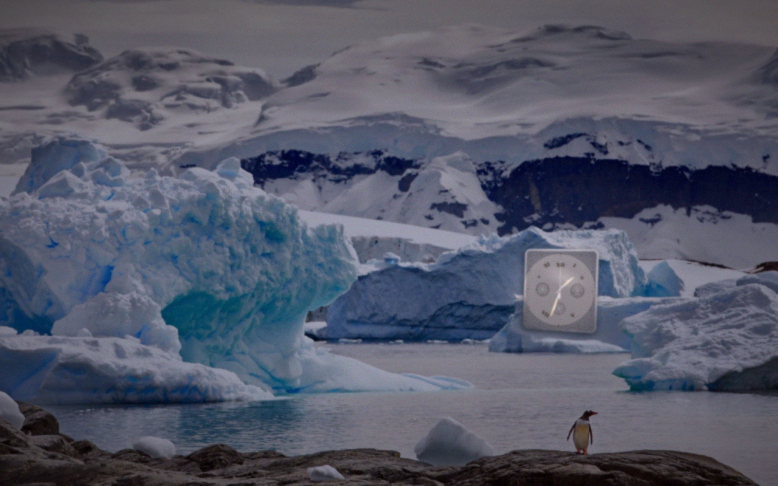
1,33
